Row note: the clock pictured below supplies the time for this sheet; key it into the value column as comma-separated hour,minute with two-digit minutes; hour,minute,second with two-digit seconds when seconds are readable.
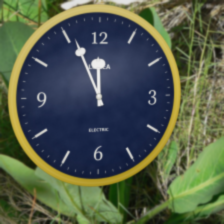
11,56
